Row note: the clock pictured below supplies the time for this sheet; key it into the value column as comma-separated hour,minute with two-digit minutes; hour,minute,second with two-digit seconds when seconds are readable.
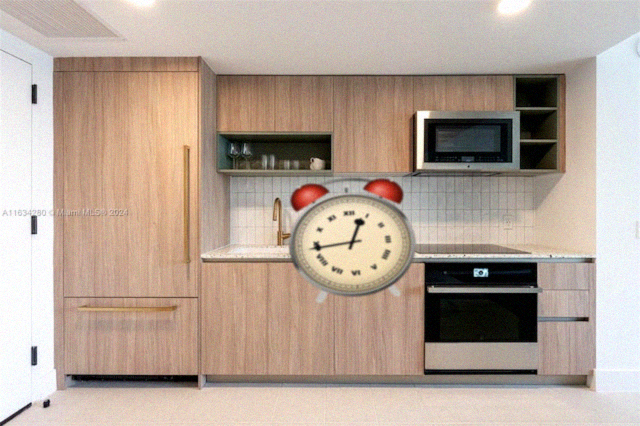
12,44
